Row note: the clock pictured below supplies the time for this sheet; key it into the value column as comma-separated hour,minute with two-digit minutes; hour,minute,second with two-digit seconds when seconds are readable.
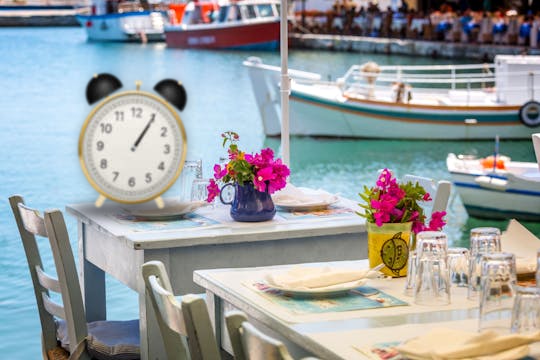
1,05
